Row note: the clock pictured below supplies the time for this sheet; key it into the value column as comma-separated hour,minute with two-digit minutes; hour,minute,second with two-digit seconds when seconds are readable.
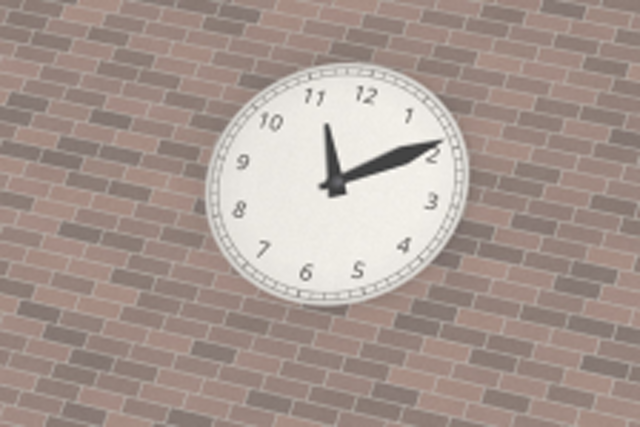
11,09
